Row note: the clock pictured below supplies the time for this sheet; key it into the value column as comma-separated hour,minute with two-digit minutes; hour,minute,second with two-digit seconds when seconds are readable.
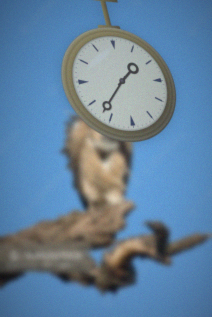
1,37
